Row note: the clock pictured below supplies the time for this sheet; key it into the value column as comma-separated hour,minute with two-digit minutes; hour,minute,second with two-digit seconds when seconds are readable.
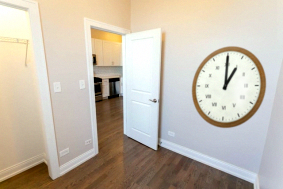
1,00
